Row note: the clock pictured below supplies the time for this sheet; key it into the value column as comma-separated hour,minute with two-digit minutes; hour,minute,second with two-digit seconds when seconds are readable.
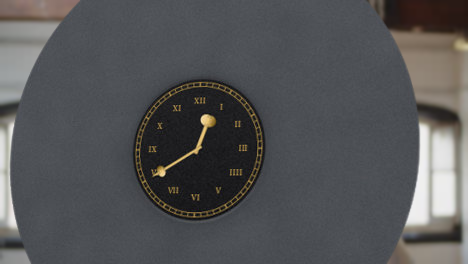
12,40
